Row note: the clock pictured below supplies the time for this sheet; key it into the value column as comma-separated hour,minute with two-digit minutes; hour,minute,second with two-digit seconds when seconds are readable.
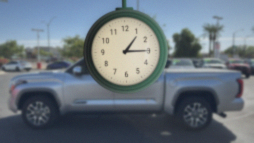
1,15
